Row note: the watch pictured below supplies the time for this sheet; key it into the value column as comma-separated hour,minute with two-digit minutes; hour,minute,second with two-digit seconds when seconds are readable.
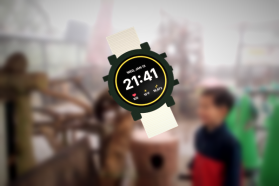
21,41
